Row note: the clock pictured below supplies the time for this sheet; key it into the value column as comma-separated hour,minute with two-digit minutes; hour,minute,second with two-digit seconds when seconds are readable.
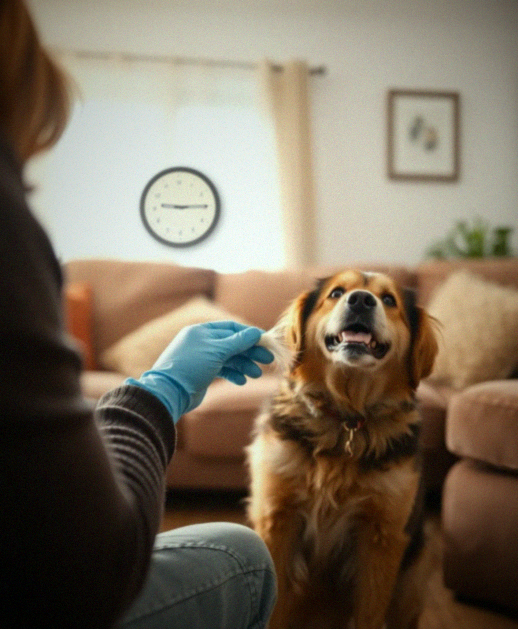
9,15
